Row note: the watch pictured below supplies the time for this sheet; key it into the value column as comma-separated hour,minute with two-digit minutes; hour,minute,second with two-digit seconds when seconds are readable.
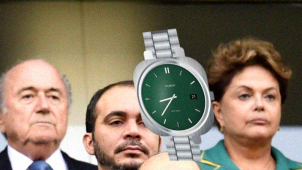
8,37
